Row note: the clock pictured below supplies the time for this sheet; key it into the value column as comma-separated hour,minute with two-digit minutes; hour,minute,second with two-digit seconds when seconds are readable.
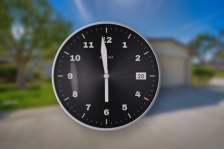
5,59
